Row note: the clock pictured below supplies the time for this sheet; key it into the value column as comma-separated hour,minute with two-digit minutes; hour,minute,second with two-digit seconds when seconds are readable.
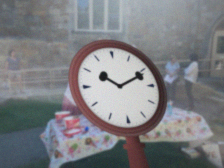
10,11
